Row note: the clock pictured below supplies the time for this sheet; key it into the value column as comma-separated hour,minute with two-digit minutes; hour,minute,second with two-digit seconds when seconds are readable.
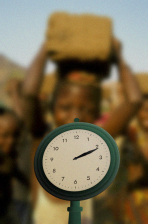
2,11
